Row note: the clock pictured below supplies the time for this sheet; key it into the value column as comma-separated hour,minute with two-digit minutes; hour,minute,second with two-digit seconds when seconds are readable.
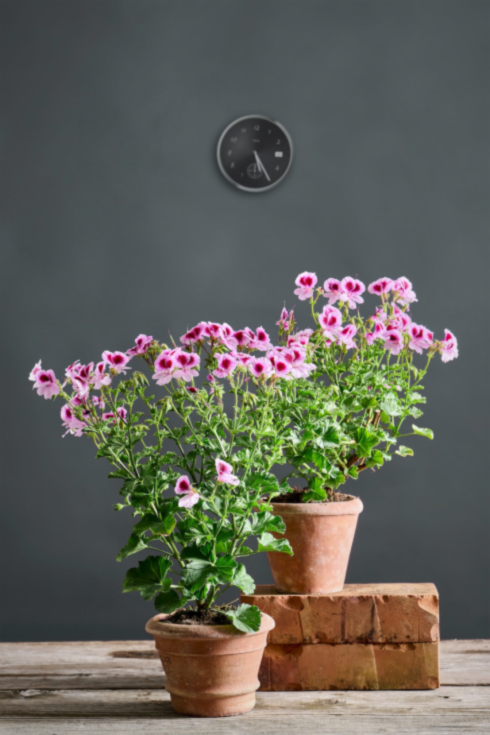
5,25
